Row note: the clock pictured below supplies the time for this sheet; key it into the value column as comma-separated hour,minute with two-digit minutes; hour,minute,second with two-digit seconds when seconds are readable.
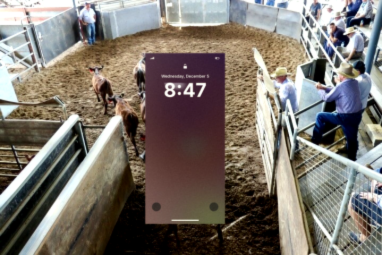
8,47
